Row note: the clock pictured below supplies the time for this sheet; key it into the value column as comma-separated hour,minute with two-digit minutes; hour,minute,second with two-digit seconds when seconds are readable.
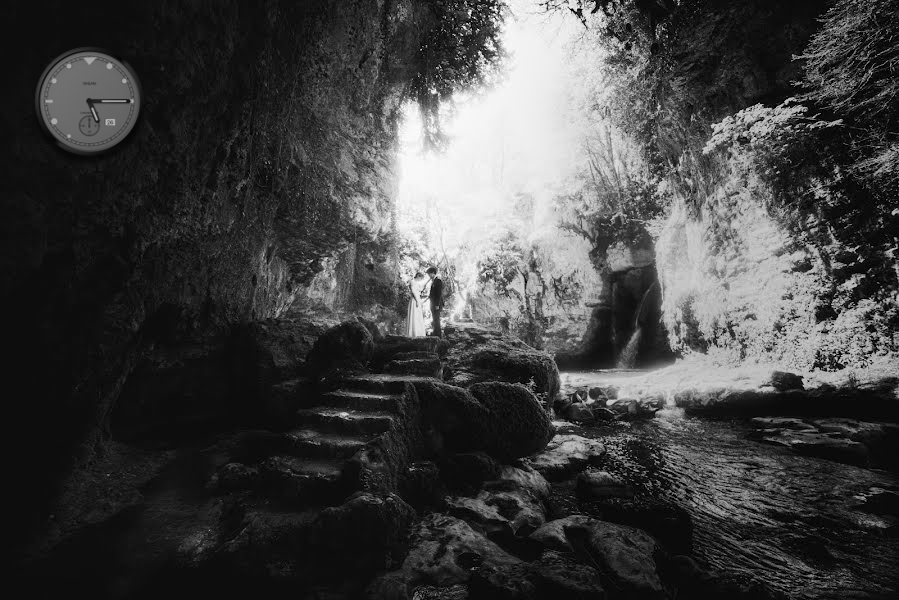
5,15
